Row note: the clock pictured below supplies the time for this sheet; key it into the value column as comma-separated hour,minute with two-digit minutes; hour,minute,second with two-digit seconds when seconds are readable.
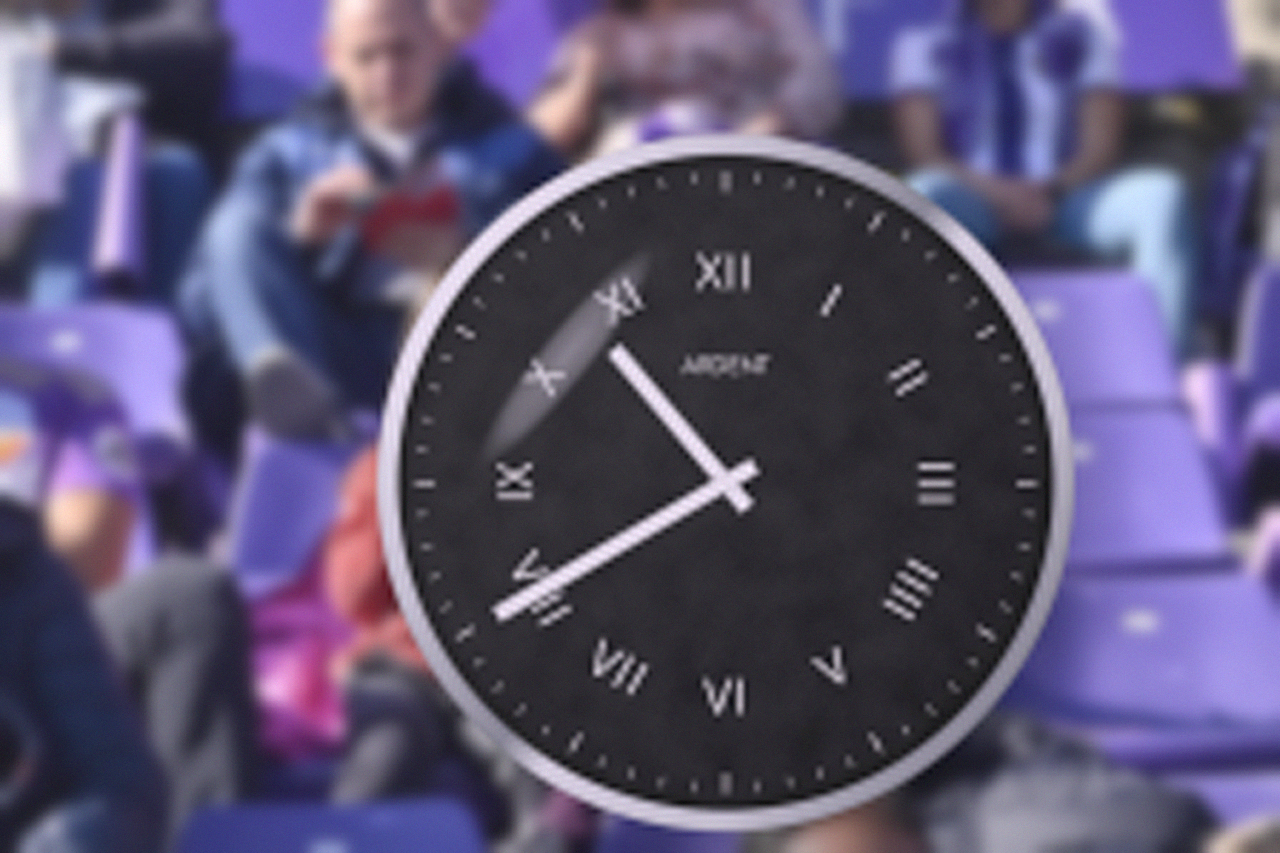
10,40
